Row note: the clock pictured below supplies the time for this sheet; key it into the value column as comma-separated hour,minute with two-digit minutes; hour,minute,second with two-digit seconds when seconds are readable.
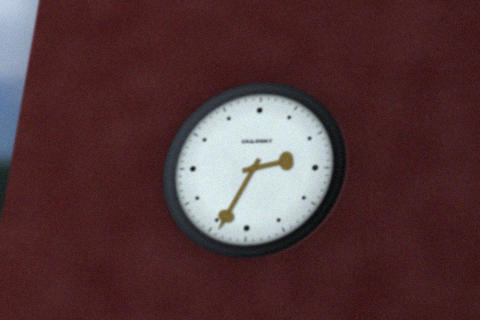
2,34
